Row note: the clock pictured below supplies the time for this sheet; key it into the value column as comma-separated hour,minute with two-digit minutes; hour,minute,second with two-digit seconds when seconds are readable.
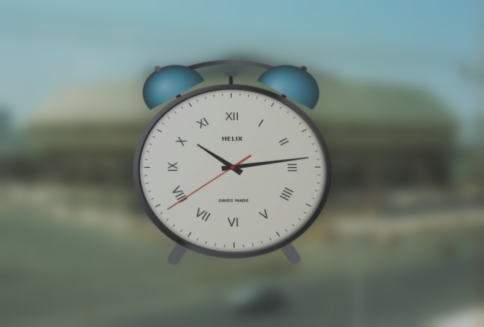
10,13,39
